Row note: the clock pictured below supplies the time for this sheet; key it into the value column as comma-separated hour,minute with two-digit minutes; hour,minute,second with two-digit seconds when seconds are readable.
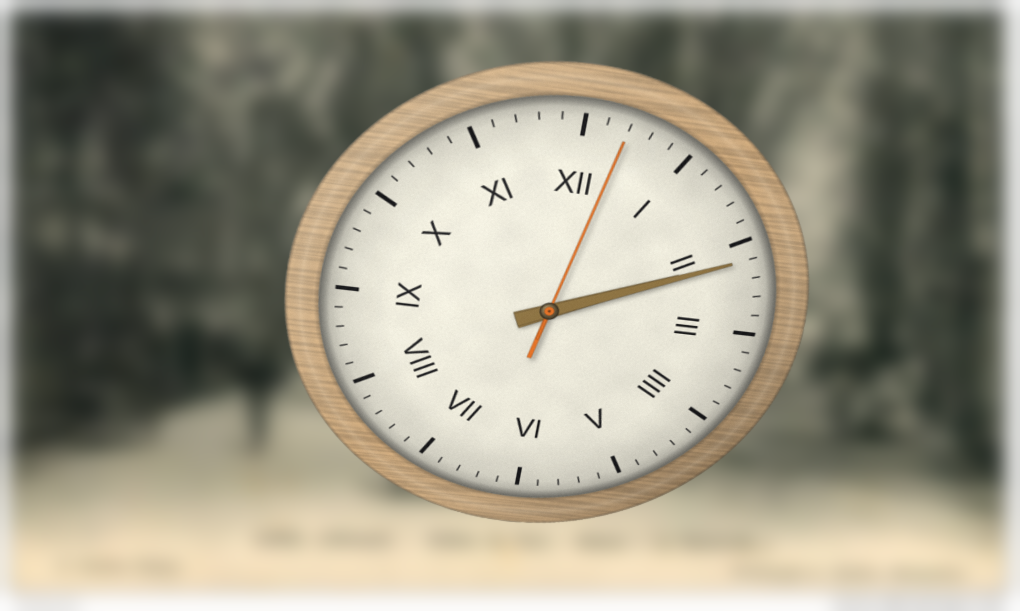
2,11,02
